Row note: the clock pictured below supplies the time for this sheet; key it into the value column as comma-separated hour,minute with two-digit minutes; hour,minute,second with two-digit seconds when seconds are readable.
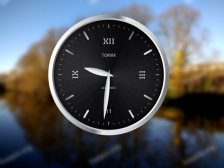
9,31
